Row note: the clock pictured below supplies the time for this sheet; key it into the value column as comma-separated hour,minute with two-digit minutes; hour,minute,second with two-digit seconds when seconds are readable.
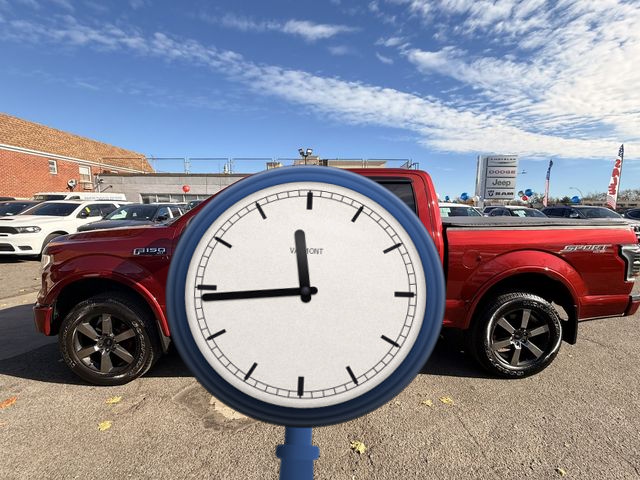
11,44
